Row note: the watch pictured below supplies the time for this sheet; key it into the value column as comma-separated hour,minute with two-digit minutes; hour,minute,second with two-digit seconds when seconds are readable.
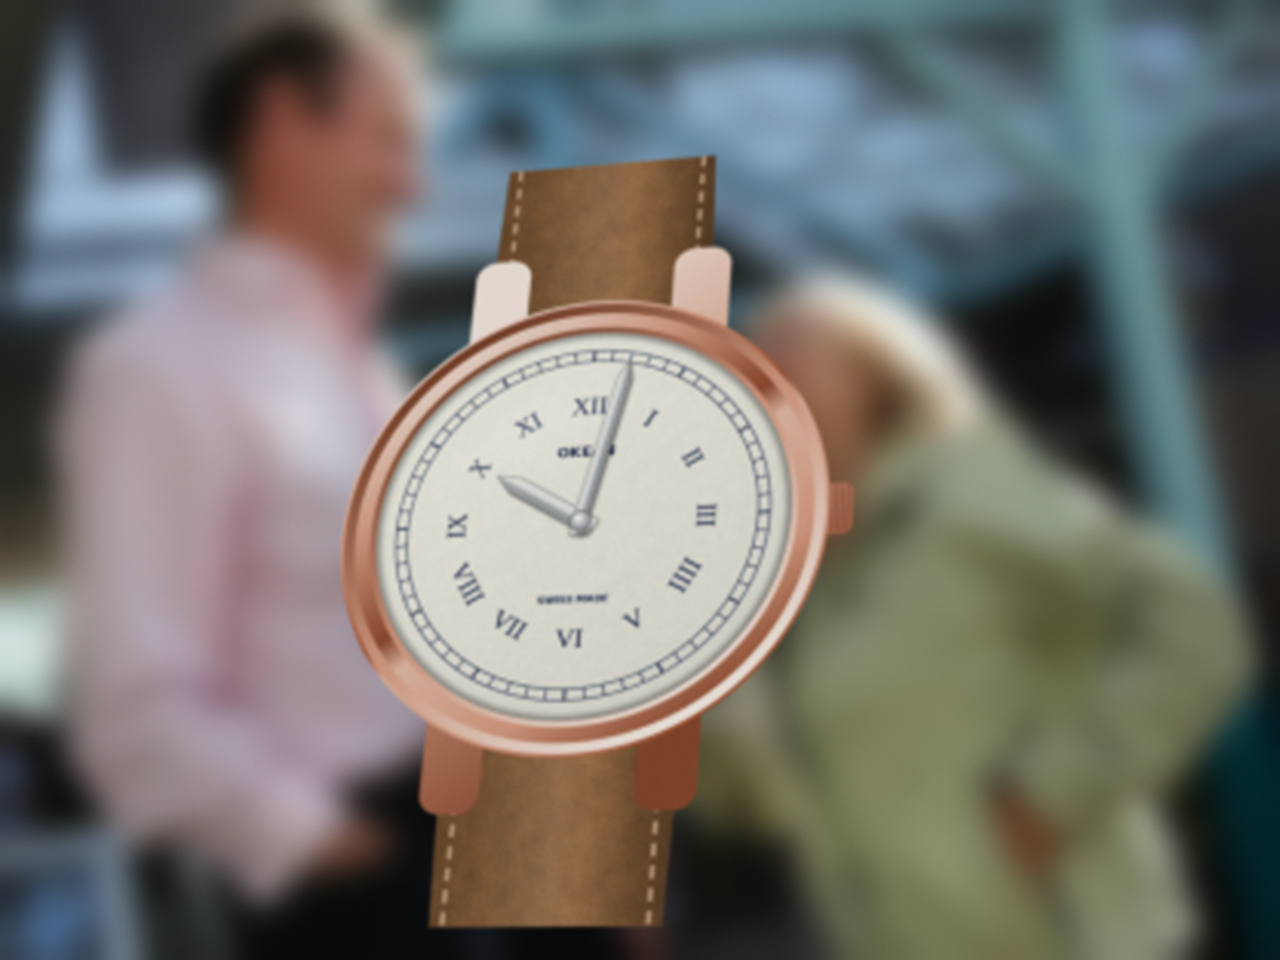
10,02
